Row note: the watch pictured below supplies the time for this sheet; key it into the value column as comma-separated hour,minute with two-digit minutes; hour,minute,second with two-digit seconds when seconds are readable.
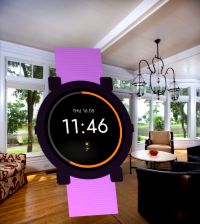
11,46
